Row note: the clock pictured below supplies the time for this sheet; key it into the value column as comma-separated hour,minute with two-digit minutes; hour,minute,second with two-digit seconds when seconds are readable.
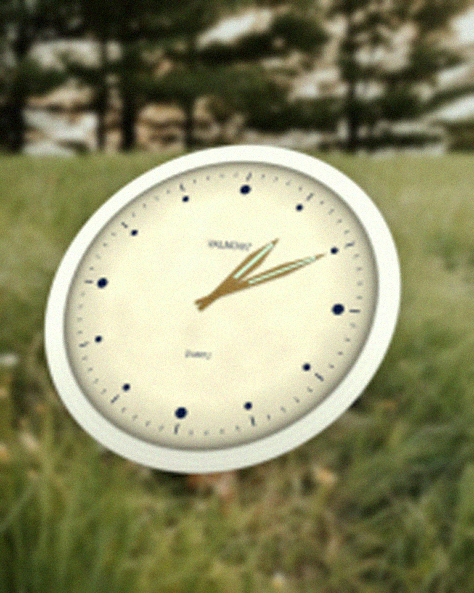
1,10
